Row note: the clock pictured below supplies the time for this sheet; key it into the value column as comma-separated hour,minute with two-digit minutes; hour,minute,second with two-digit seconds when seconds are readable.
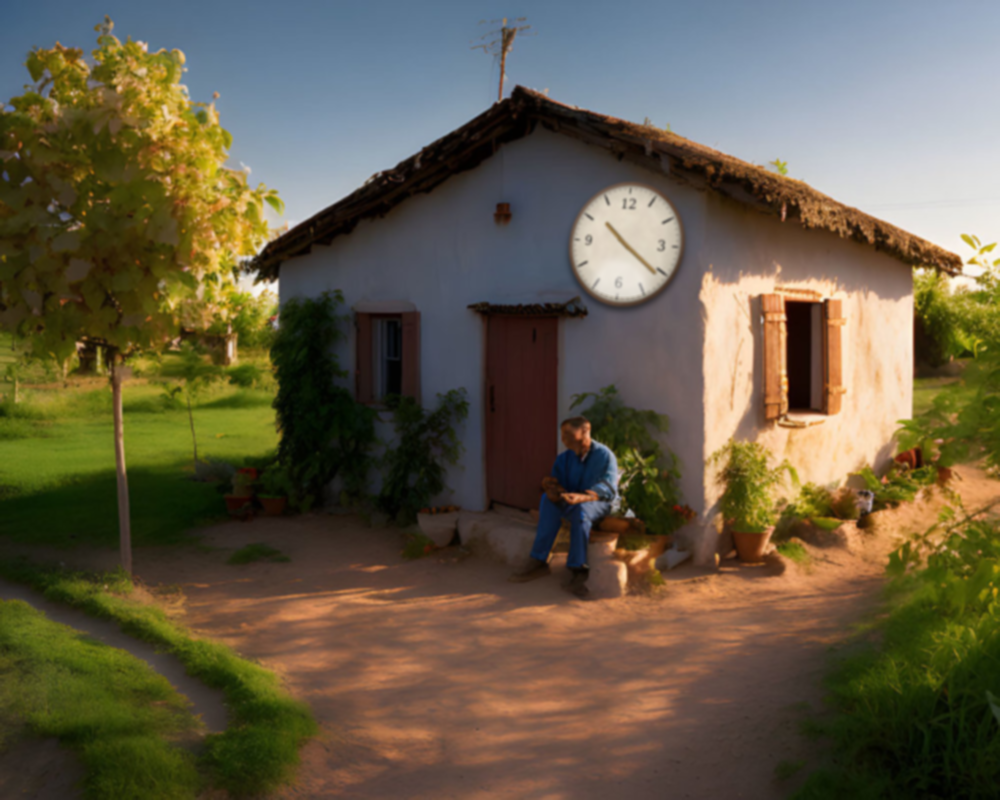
10,21
